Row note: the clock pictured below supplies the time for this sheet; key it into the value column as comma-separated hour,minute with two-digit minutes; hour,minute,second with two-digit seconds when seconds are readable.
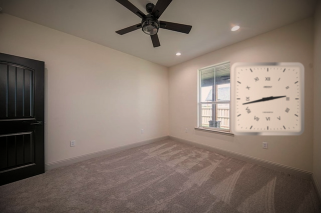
2,43
